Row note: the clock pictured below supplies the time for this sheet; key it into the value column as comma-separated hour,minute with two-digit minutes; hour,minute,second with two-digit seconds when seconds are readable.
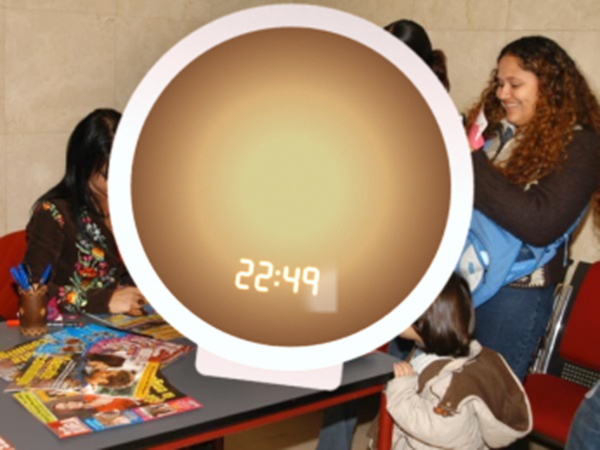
22,49
